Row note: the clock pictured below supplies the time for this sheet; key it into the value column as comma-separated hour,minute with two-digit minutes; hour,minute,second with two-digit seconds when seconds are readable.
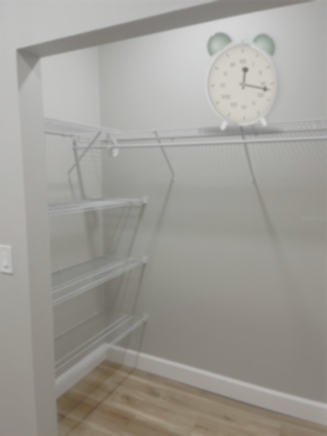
12,17
